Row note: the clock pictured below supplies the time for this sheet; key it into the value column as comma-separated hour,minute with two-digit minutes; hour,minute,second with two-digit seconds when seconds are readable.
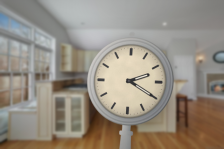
2,20
